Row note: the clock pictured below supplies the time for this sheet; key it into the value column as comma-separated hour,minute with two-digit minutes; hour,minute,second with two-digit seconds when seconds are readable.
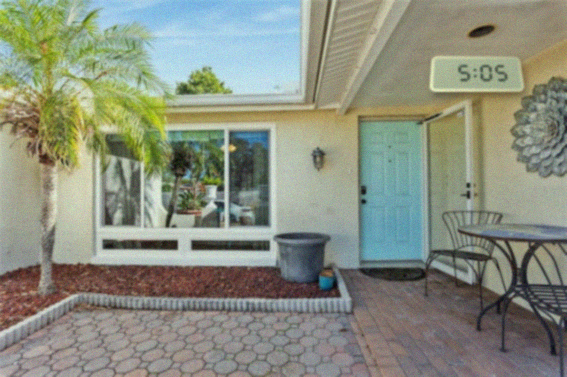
5,05
